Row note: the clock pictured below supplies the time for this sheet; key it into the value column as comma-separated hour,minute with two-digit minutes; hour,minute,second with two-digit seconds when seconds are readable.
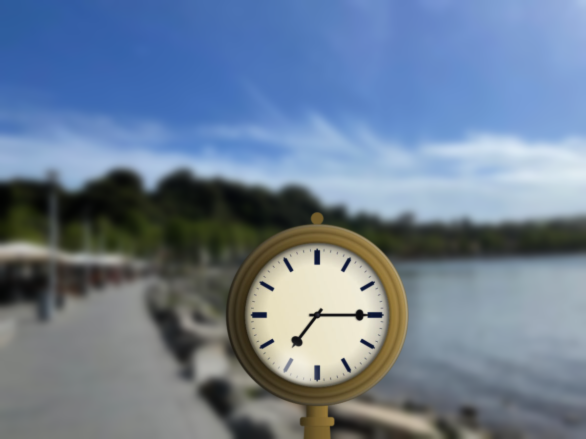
7,15
